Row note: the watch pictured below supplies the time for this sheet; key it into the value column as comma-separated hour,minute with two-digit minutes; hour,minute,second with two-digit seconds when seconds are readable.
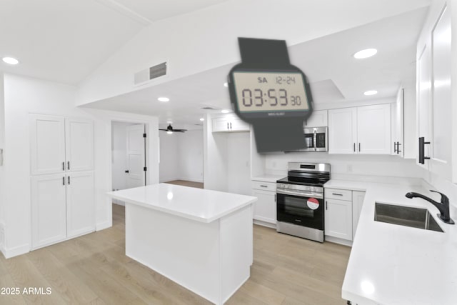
3,53,30
